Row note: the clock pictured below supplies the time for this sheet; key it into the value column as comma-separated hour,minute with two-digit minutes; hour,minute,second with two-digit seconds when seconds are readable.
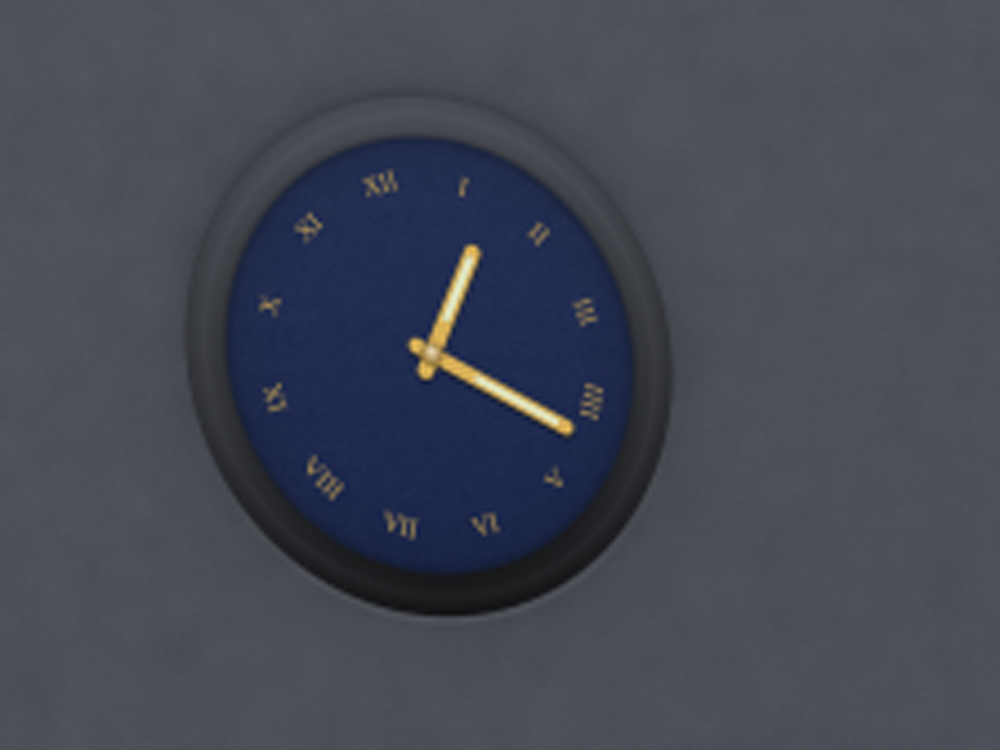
1,22
